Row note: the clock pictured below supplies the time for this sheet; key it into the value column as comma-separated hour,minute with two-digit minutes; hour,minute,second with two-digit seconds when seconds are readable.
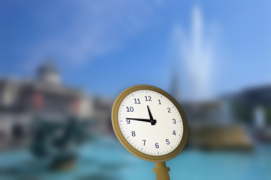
11,46
